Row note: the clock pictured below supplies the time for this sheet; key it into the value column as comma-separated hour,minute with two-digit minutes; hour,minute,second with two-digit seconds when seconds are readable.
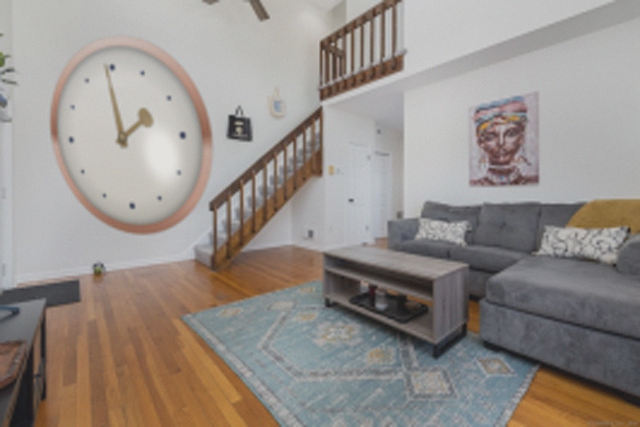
1,59
